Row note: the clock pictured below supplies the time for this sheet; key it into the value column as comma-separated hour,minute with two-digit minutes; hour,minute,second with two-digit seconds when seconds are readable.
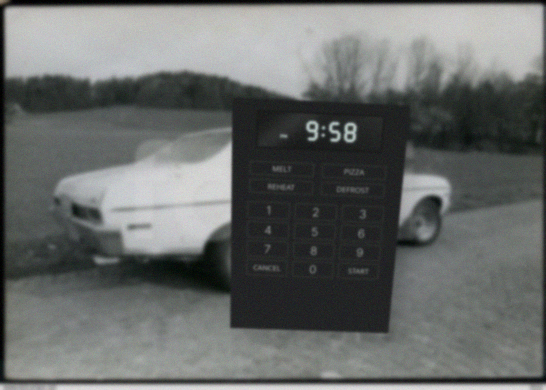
9,58
